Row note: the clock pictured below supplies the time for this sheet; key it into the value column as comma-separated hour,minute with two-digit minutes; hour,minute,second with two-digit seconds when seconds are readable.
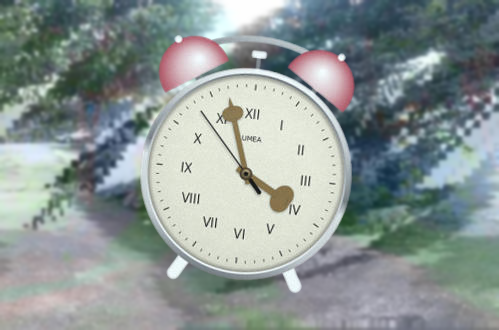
3,56,53
